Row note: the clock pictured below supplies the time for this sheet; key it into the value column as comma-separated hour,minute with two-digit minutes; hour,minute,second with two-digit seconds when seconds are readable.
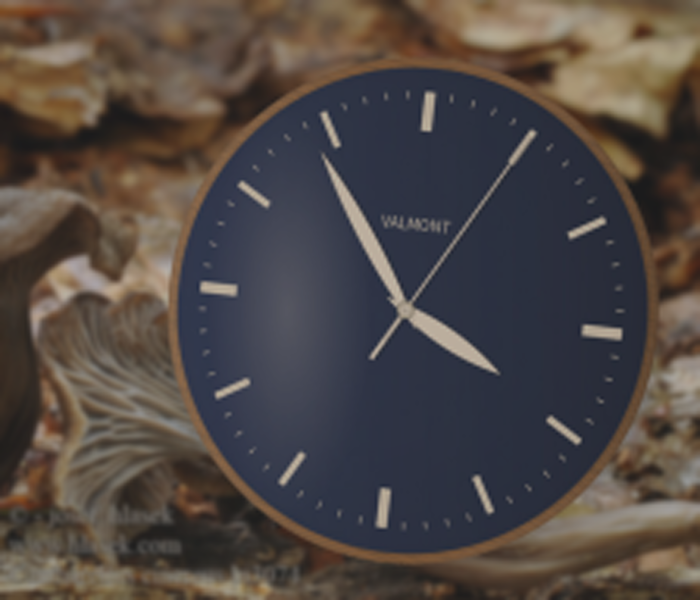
3,54,05
